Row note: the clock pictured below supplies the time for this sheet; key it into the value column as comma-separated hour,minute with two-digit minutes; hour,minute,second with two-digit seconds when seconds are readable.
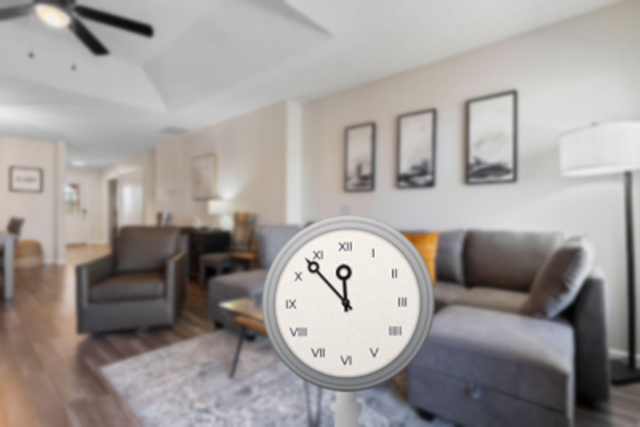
11,53
